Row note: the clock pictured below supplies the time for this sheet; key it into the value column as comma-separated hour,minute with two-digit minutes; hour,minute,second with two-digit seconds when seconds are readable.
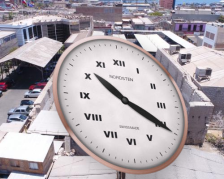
10,20
